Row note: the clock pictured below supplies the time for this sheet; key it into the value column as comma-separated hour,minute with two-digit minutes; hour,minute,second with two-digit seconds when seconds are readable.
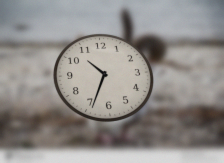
10,34
